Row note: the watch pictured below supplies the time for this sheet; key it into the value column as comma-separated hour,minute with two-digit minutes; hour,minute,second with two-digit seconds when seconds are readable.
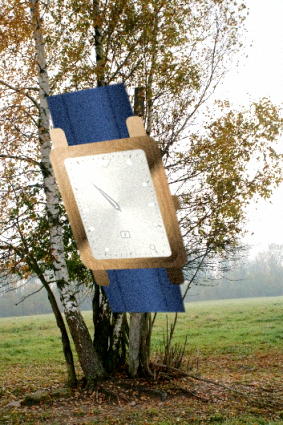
10,54
